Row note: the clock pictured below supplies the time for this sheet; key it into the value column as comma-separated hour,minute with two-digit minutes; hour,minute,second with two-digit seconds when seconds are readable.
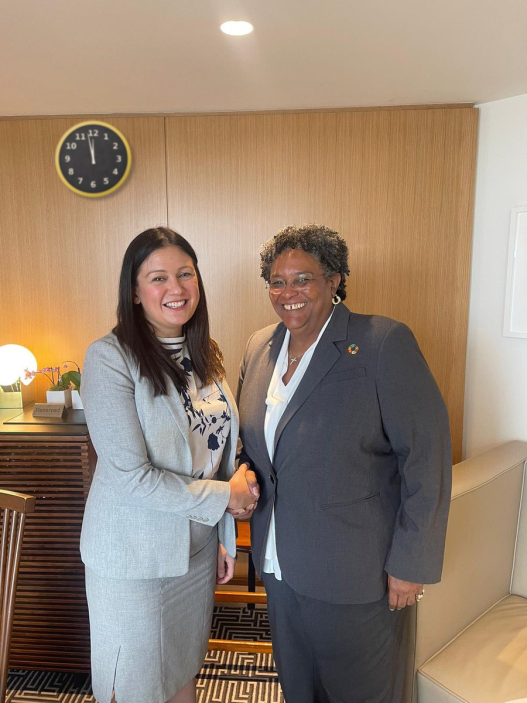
11,58
